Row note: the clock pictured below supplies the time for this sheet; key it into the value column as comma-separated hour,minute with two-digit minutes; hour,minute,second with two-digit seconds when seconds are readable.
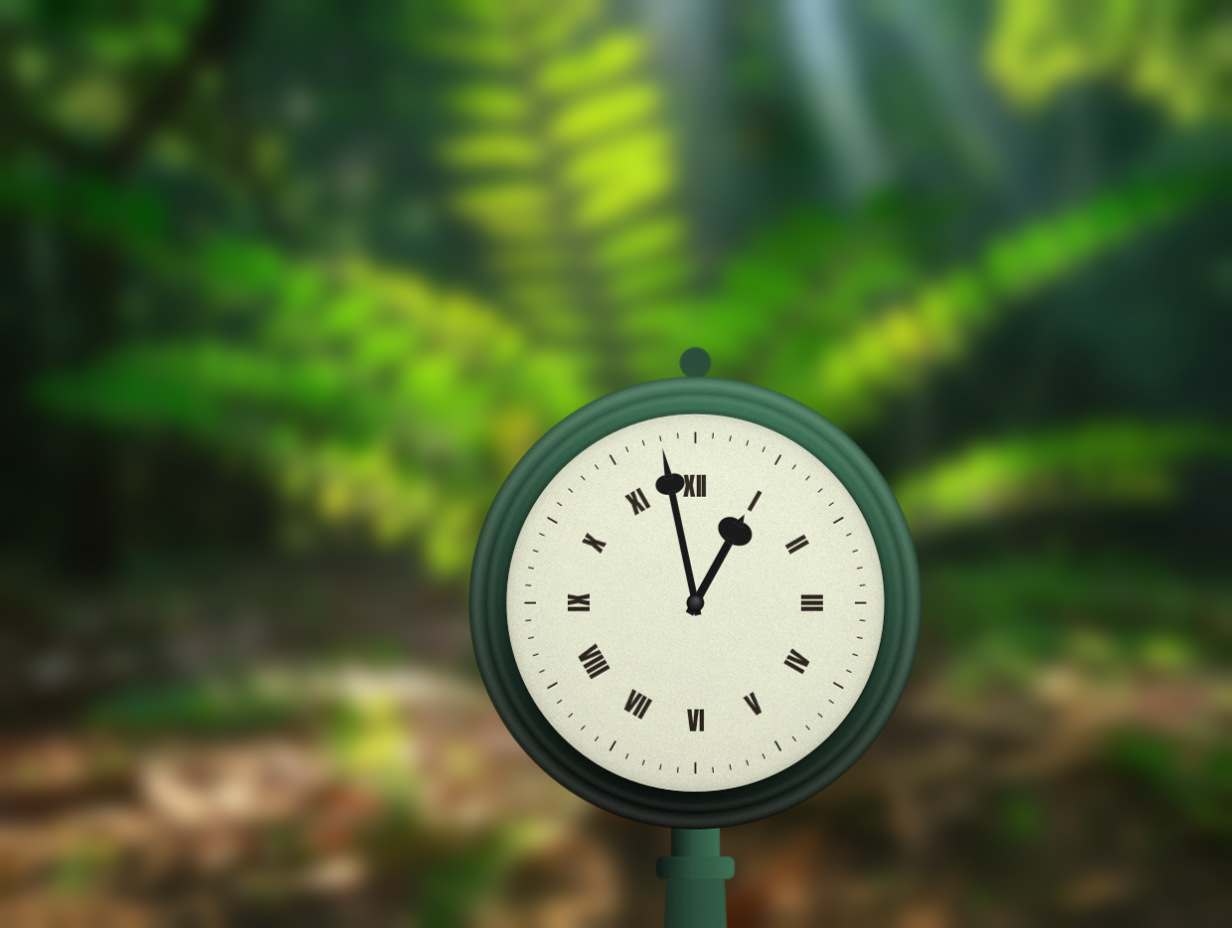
12,58
